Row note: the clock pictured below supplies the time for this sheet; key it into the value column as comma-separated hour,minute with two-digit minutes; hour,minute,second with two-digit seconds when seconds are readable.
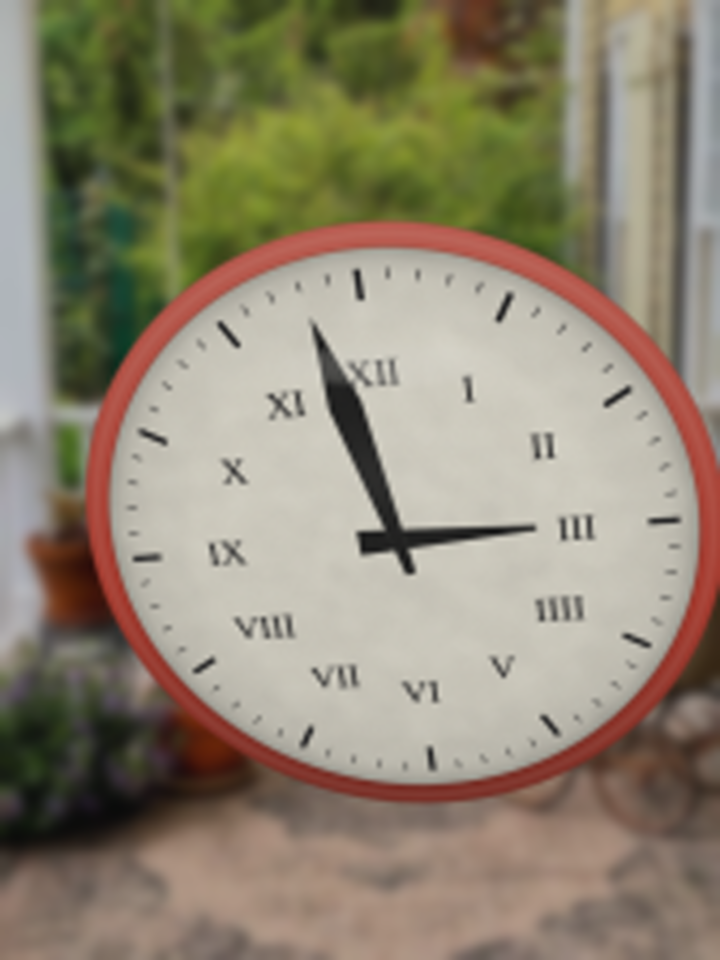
2,58
